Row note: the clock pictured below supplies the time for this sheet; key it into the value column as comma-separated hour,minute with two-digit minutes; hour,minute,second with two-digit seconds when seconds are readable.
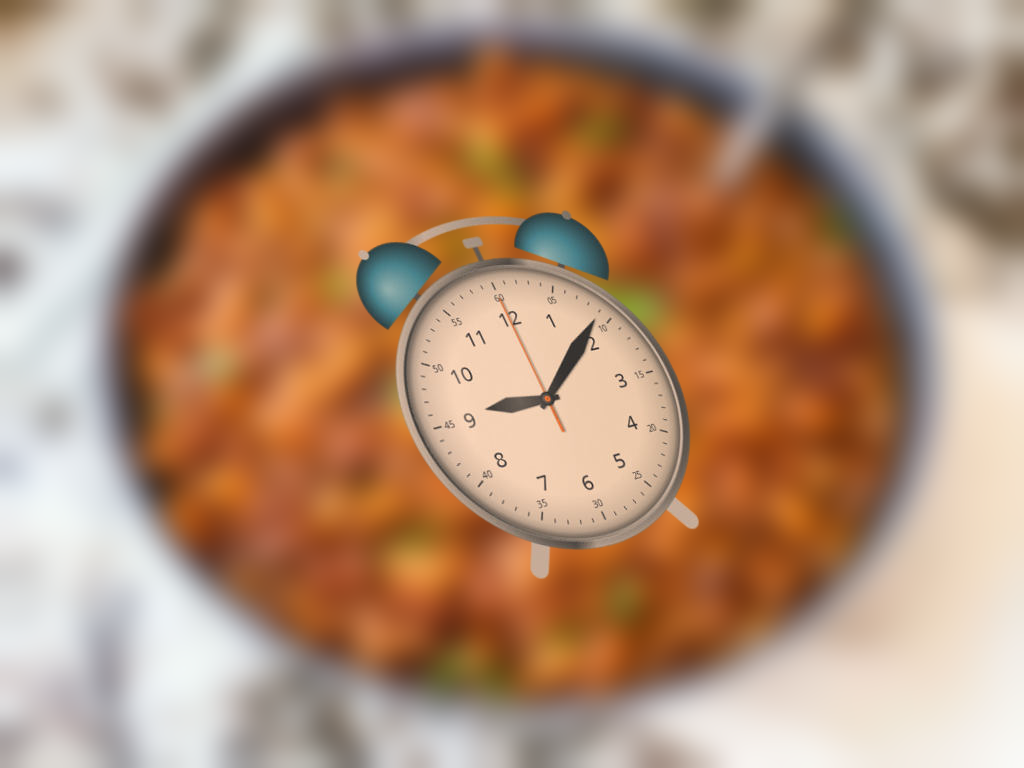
9,09,00
